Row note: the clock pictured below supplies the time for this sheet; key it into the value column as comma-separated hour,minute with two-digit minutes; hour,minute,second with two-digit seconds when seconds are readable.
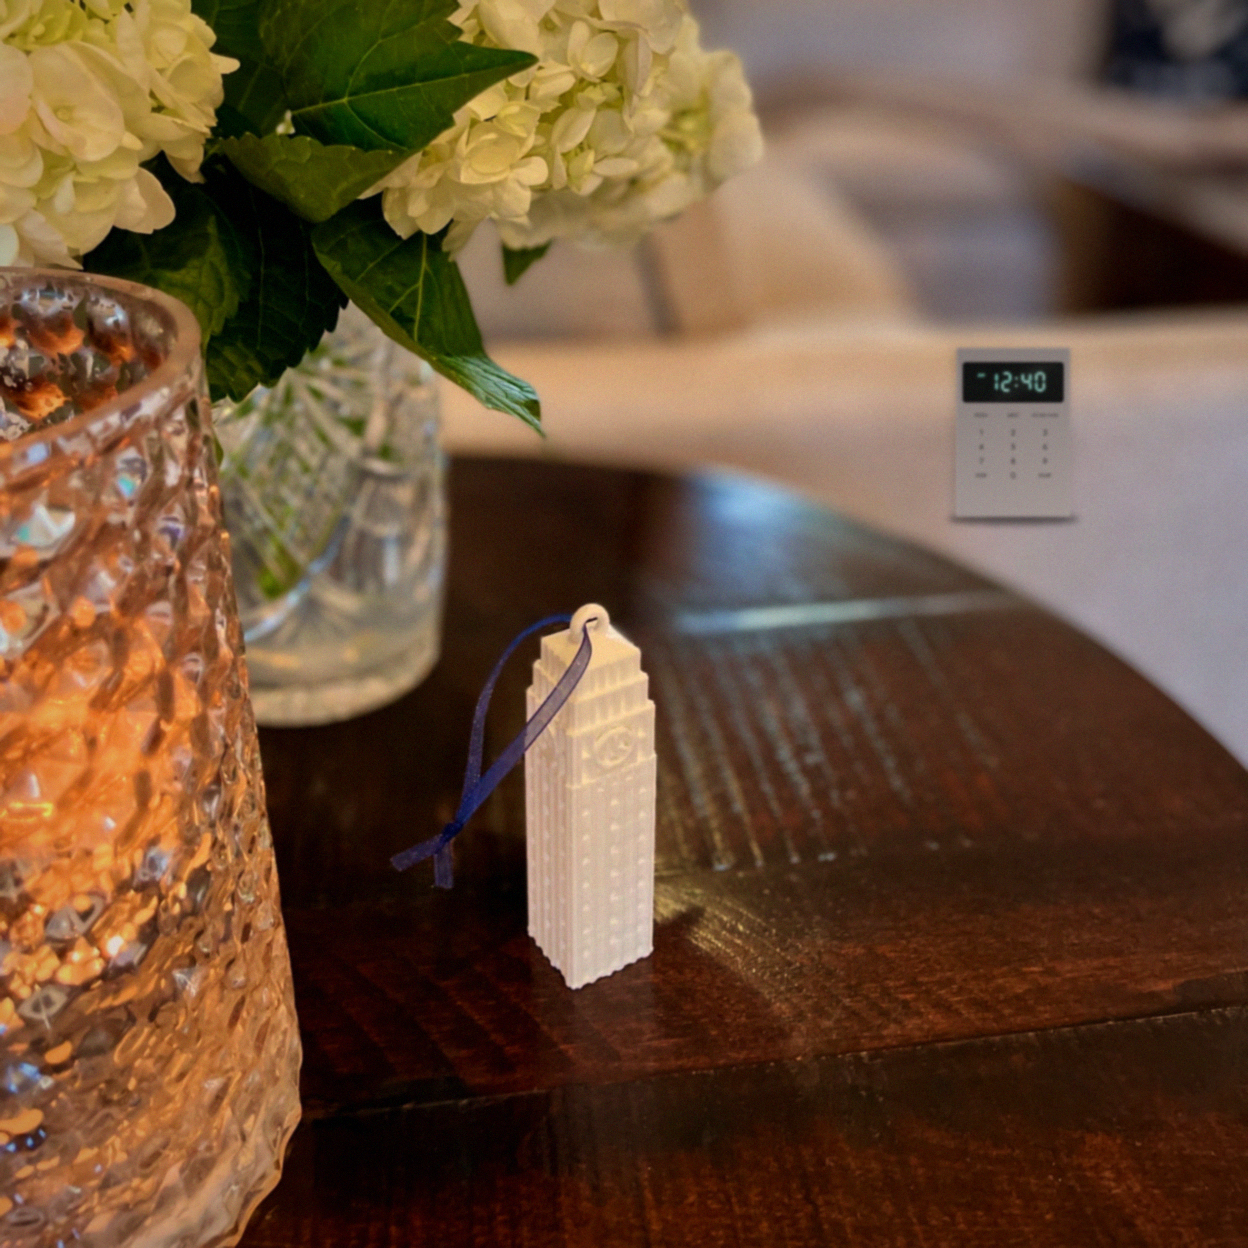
12,40
